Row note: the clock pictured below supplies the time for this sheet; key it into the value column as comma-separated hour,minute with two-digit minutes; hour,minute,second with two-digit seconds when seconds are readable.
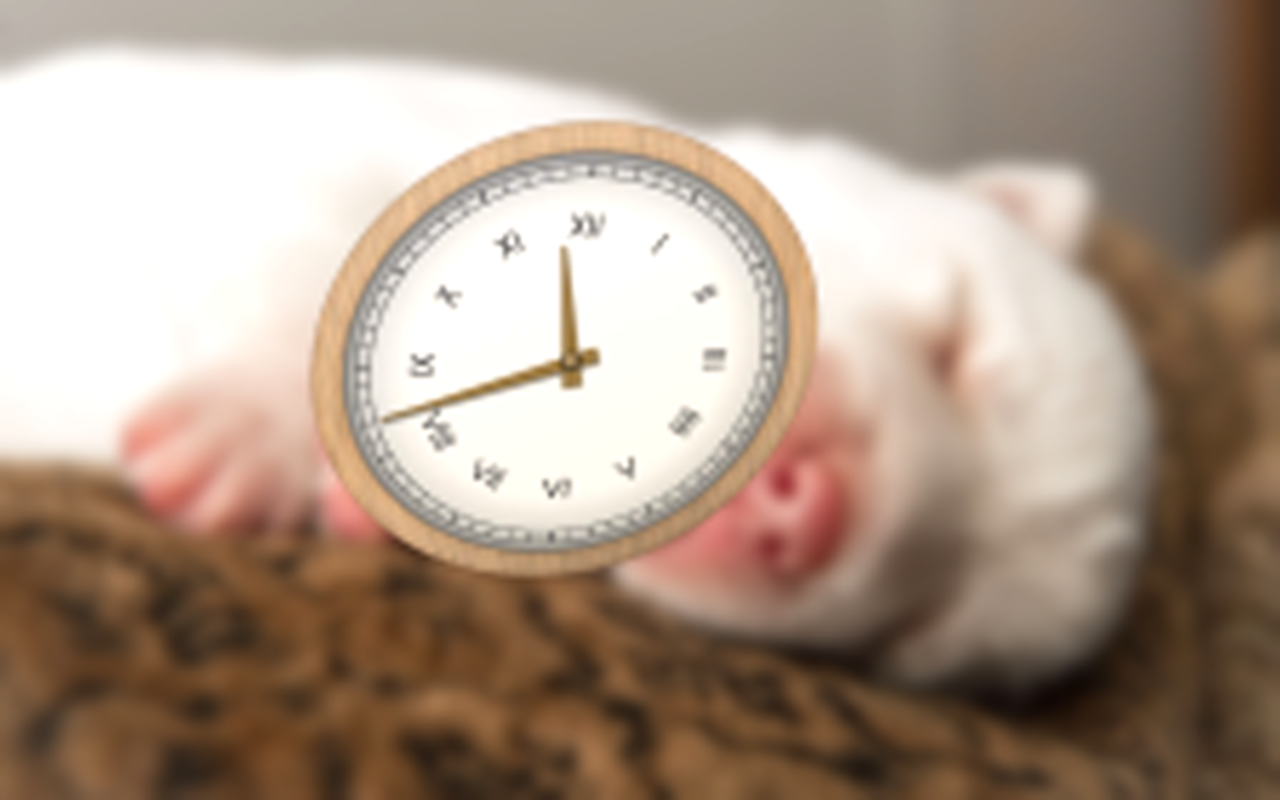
11,42
